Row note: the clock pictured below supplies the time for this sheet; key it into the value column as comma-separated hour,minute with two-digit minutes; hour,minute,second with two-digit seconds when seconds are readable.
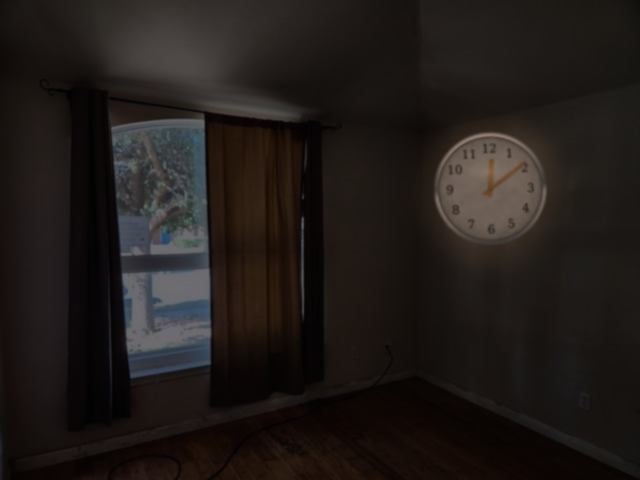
12,09
